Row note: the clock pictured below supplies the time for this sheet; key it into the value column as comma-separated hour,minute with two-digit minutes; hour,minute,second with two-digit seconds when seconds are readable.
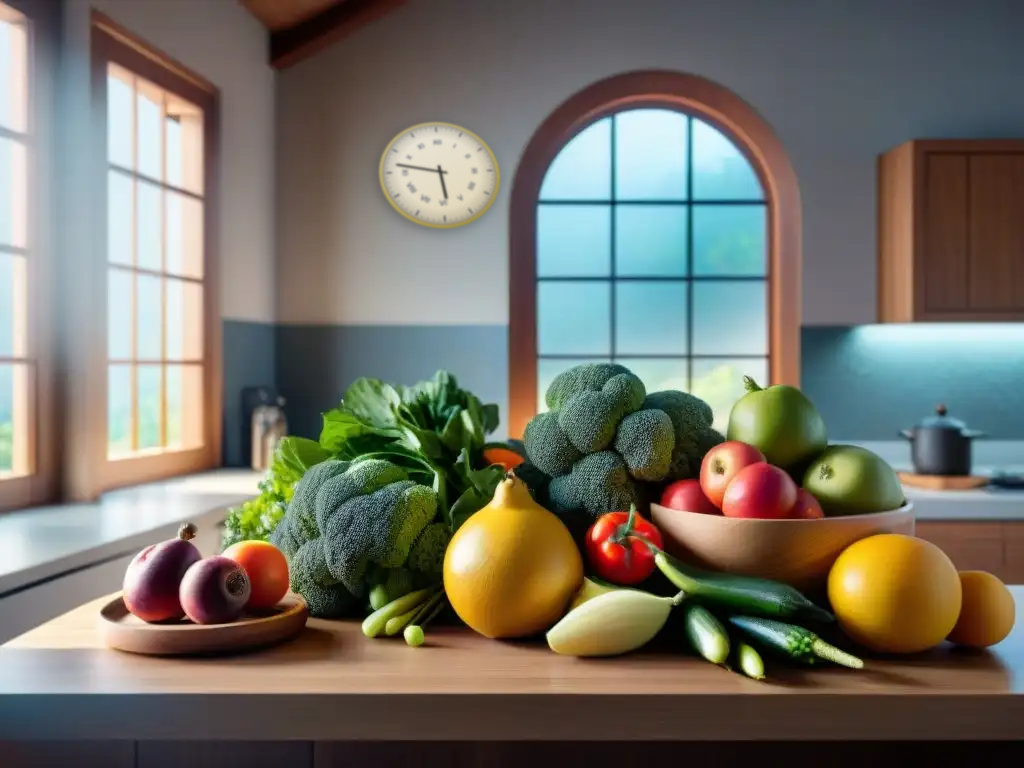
5,47
